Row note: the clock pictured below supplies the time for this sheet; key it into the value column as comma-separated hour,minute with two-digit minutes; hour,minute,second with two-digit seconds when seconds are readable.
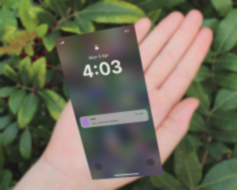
4,03
